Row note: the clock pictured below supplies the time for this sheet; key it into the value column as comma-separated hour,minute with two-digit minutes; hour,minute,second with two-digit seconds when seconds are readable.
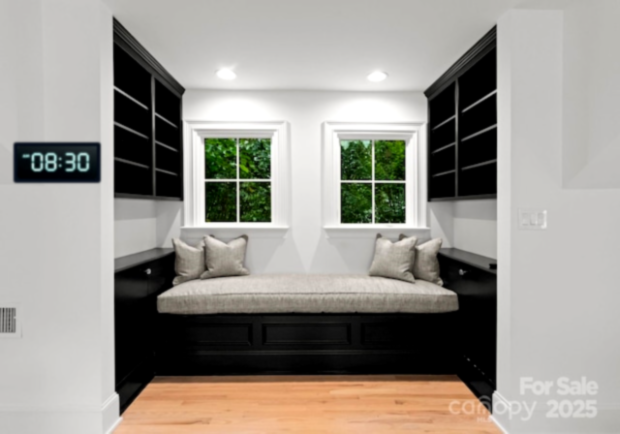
8,30
